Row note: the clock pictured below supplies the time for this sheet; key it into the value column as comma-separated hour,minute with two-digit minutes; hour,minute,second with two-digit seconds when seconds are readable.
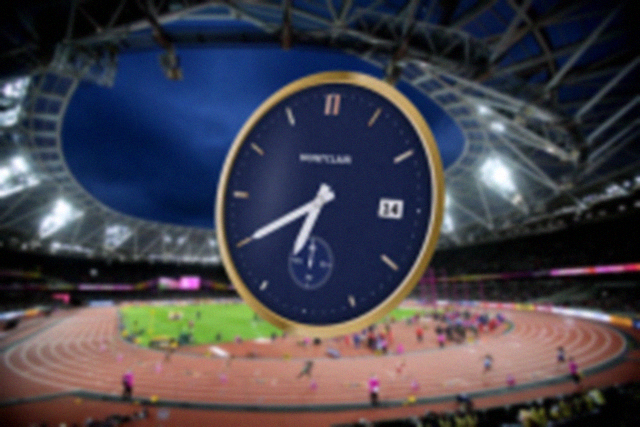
6,40
